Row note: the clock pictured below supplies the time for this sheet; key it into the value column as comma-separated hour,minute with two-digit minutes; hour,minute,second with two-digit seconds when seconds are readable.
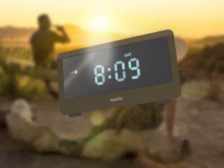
8,09
